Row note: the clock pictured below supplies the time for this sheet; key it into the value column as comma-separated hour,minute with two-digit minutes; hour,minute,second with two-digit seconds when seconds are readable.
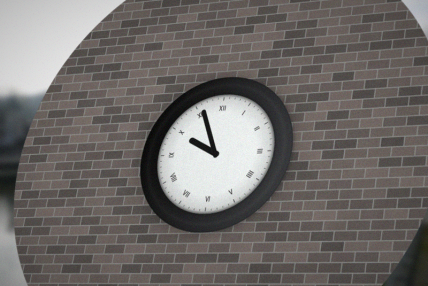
9,56
